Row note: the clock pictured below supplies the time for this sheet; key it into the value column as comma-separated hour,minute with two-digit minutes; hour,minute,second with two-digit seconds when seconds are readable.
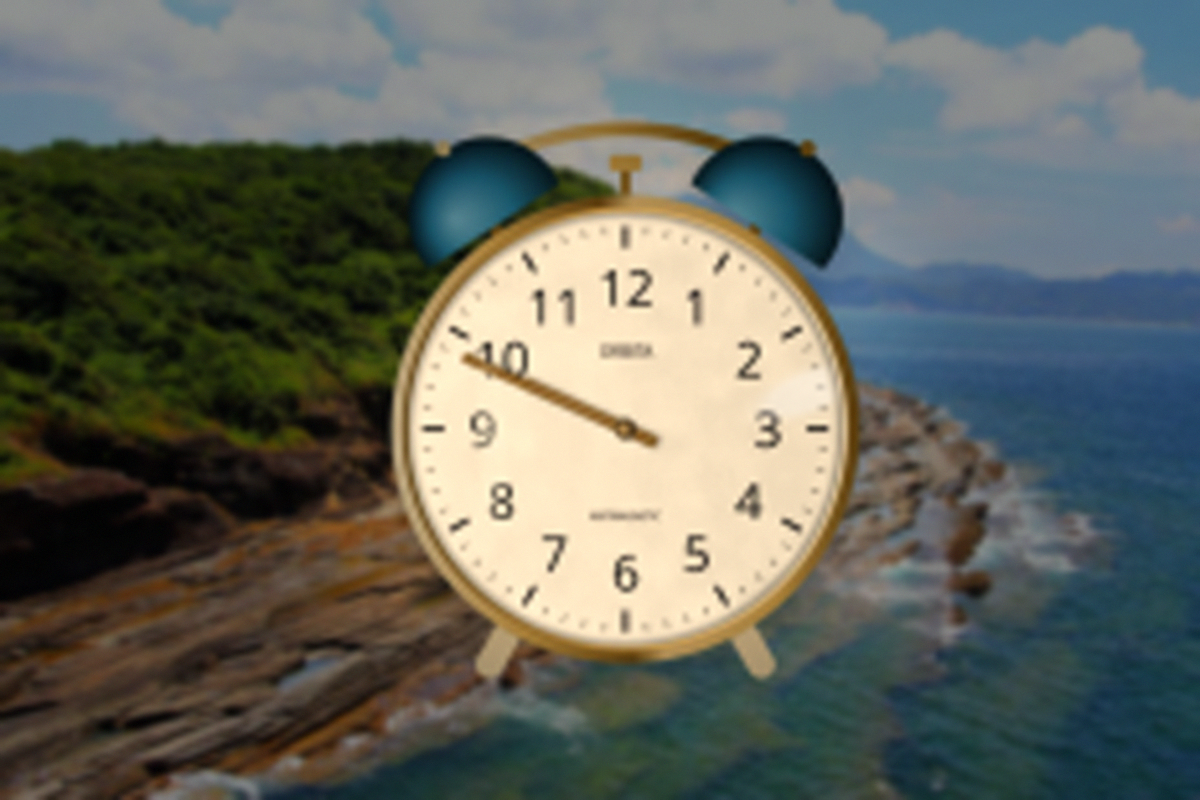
9,49
